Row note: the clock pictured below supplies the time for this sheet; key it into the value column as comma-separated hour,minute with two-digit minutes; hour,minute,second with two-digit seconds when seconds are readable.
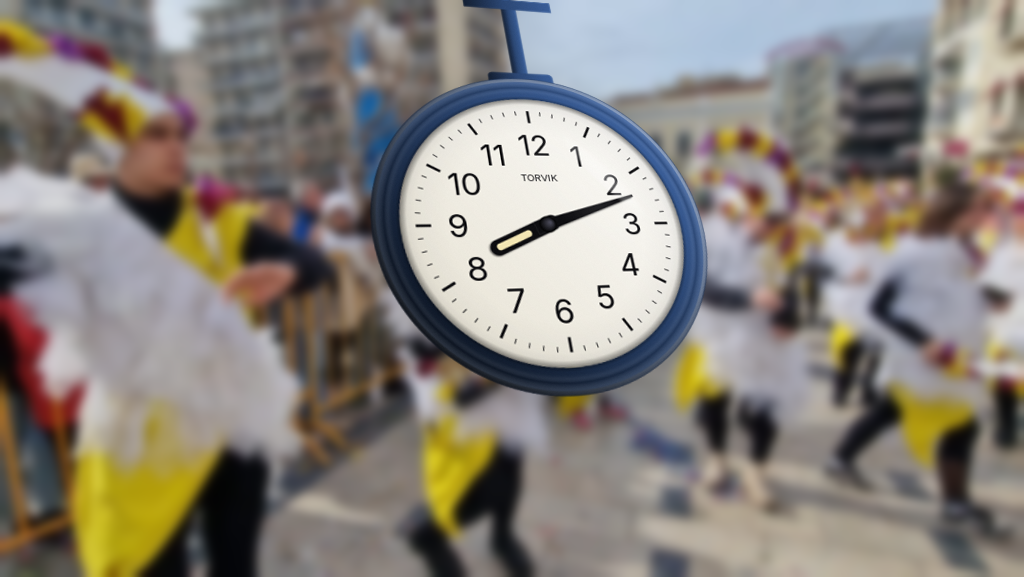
8,12
